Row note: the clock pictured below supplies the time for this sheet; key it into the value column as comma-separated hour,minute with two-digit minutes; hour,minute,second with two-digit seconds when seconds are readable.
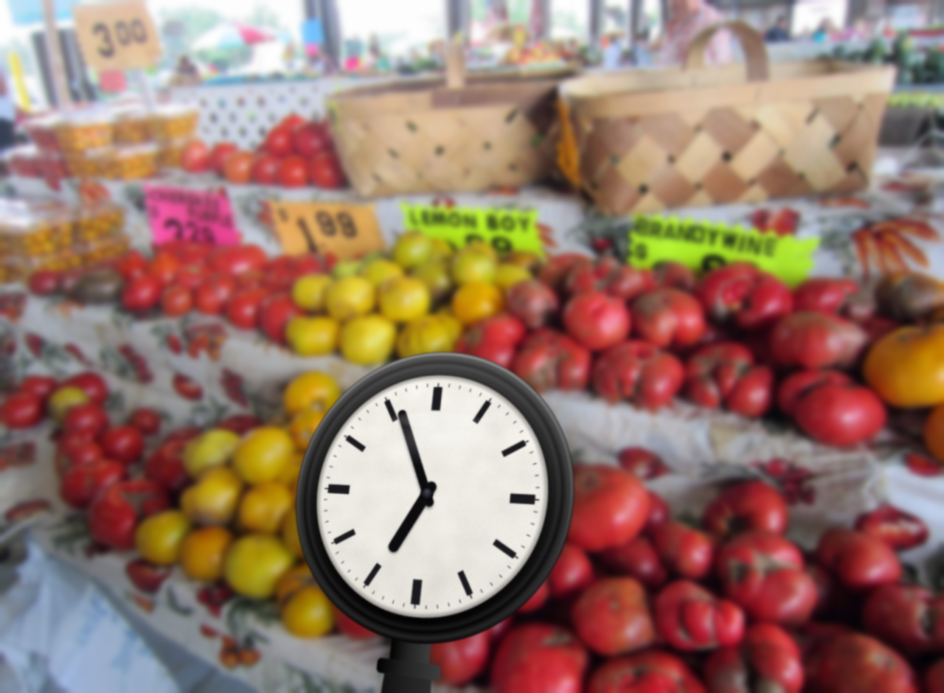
6,56
